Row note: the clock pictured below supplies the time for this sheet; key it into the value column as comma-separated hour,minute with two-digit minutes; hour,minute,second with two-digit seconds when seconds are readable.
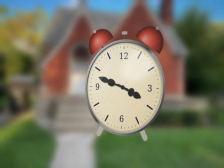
3,48
